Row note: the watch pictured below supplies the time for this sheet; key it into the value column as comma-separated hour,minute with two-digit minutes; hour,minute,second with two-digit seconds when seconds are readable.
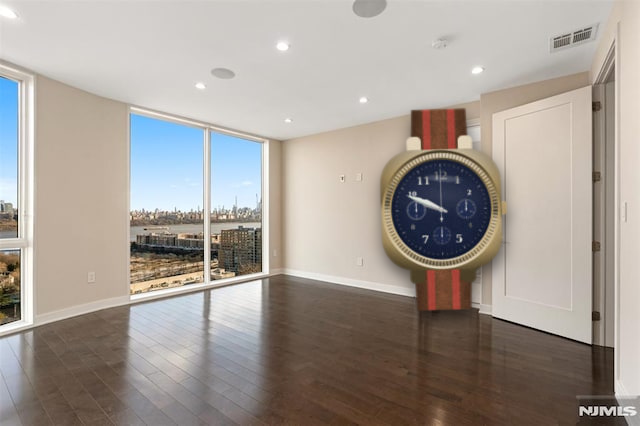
9,49
